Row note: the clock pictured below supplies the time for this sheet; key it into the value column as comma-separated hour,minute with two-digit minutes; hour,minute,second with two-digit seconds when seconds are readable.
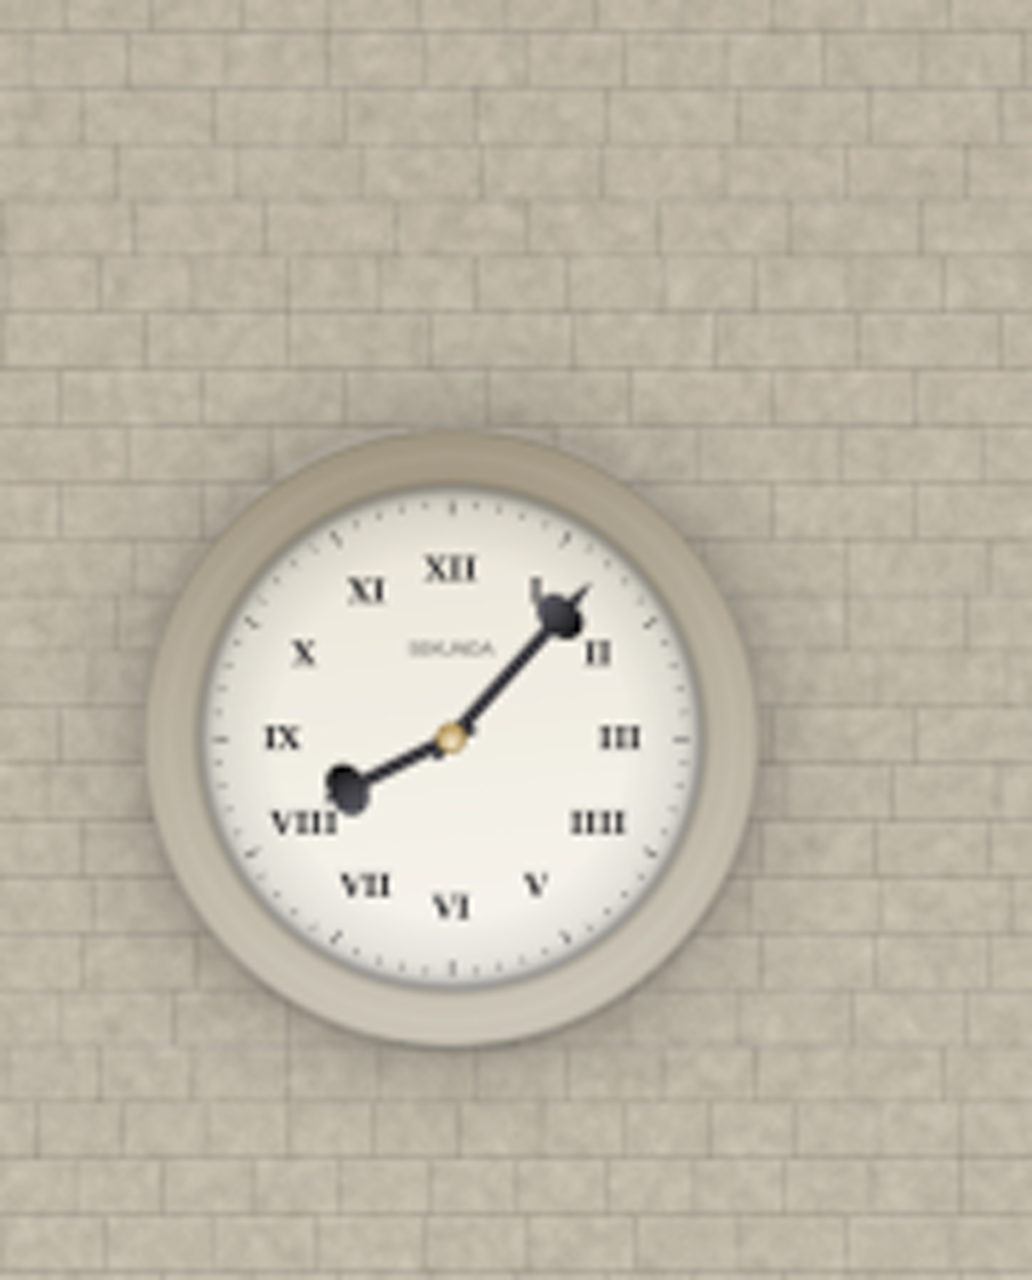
8,07
